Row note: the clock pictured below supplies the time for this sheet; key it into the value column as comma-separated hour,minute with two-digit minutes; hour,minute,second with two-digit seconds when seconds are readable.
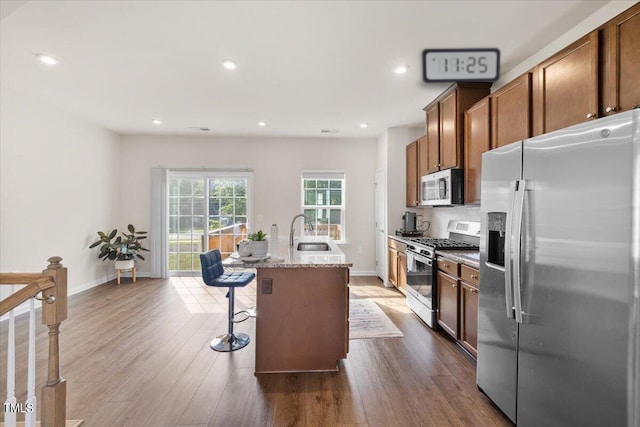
11,25
